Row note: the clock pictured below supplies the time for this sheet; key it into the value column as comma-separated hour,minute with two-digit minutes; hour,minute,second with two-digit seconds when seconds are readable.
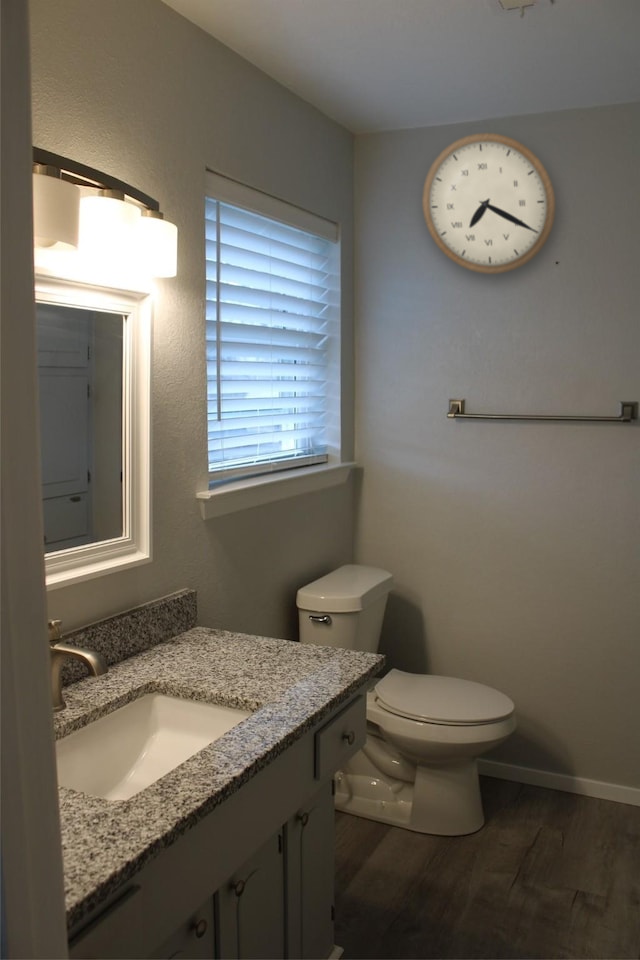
7,20
